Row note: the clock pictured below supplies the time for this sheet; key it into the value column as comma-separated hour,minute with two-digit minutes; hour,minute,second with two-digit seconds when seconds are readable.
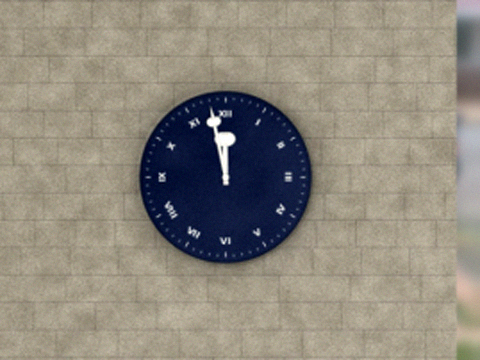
11,58
